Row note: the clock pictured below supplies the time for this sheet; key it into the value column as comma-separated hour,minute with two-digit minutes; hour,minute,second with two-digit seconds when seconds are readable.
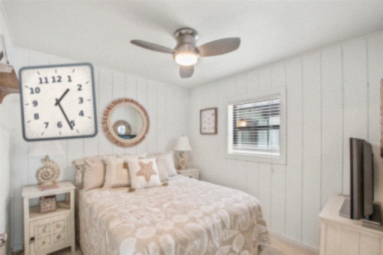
1,26
